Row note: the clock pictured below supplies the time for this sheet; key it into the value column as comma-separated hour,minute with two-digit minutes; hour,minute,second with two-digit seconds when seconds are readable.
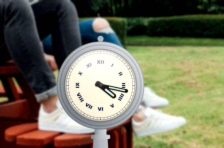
4,17
